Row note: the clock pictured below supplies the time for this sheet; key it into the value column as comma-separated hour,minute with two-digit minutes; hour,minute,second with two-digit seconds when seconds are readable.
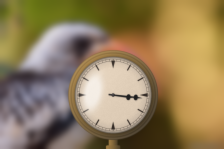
3,16
